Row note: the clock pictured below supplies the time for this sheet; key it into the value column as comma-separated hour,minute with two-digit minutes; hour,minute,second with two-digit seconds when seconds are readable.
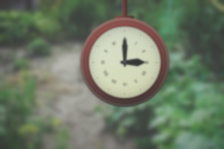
3,00
